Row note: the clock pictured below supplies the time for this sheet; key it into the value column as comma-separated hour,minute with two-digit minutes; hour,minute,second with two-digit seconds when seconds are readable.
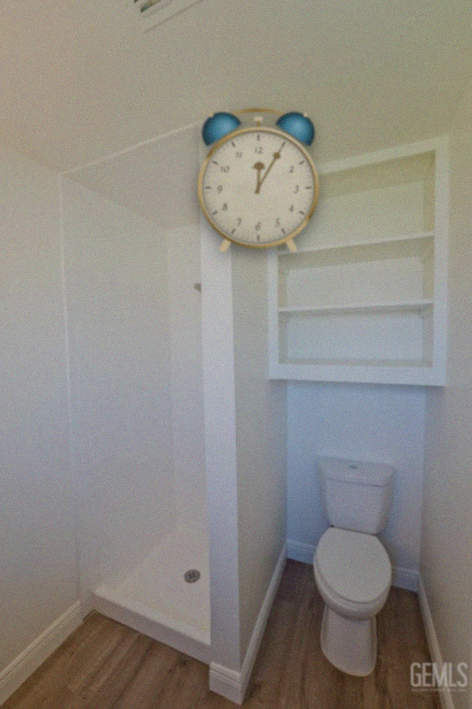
12,05
